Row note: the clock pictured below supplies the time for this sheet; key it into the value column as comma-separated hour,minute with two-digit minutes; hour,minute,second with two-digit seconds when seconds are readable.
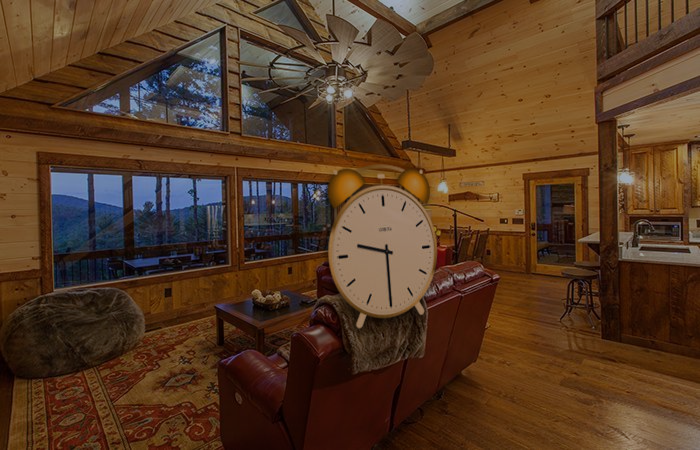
9,30
